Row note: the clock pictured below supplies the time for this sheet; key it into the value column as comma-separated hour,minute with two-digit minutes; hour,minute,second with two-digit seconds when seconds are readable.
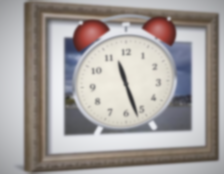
11,27
